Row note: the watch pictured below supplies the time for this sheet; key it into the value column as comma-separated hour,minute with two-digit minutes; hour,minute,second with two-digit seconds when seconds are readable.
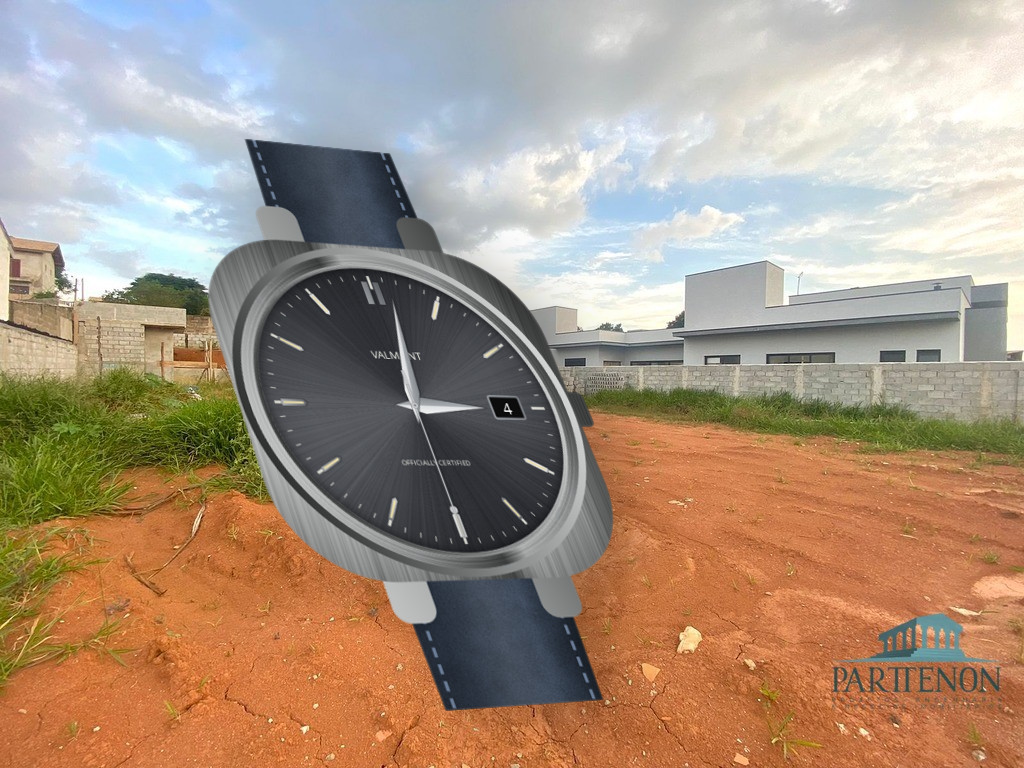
3,01,30
